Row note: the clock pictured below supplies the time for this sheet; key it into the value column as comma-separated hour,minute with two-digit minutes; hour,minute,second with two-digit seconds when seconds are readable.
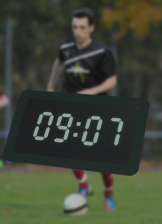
9,07
